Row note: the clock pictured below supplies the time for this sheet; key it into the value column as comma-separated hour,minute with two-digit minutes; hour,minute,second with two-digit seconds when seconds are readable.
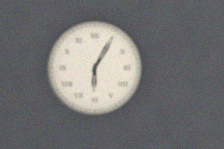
6,05
